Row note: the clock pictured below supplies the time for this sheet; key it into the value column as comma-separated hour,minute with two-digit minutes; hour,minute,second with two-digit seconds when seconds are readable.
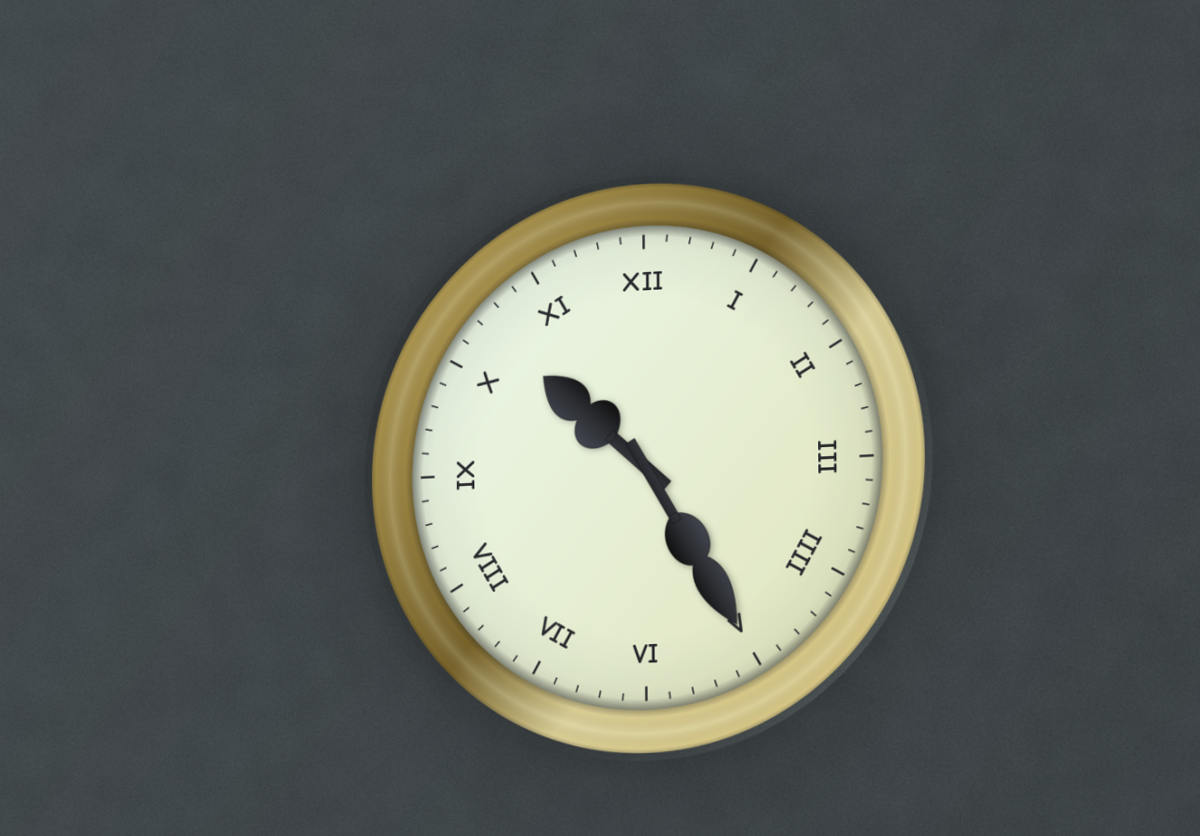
10,25
